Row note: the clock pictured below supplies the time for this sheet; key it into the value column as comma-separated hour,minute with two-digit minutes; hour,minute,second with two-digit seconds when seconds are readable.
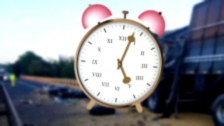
5,03
